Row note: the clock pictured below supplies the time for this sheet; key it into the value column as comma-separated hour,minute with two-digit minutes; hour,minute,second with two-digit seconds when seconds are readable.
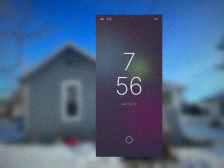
7,56
